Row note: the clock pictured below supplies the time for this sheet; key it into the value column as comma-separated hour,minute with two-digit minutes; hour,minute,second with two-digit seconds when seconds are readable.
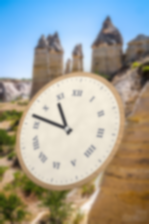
10,47
